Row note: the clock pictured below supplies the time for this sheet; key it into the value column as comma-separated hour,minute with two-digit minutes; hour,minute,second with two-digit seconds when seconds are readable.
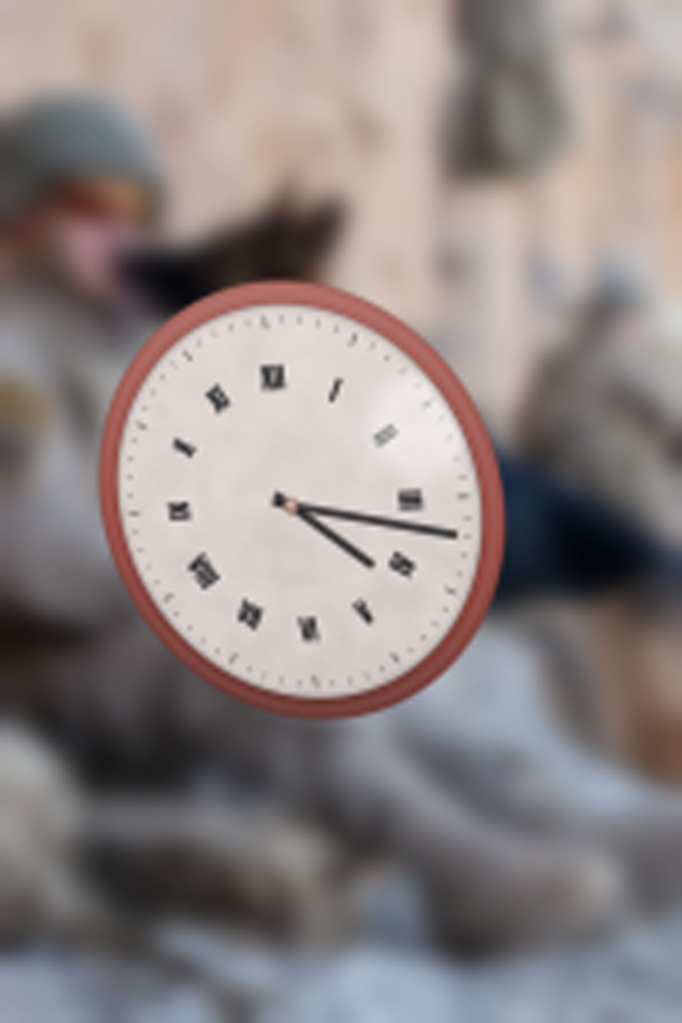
4,17
